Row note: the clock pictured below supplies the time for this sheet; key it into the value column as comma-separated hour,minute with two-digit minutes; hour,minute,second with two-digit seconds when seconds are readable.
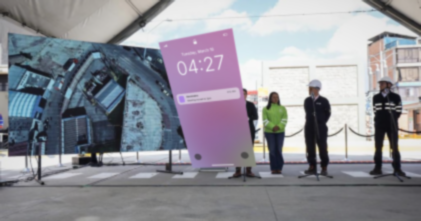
4,27
